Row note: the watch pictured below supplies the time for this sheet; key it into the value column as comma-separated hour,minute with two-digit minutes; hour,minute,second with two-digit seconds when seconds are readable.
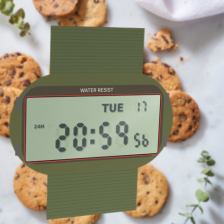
20,59,56
